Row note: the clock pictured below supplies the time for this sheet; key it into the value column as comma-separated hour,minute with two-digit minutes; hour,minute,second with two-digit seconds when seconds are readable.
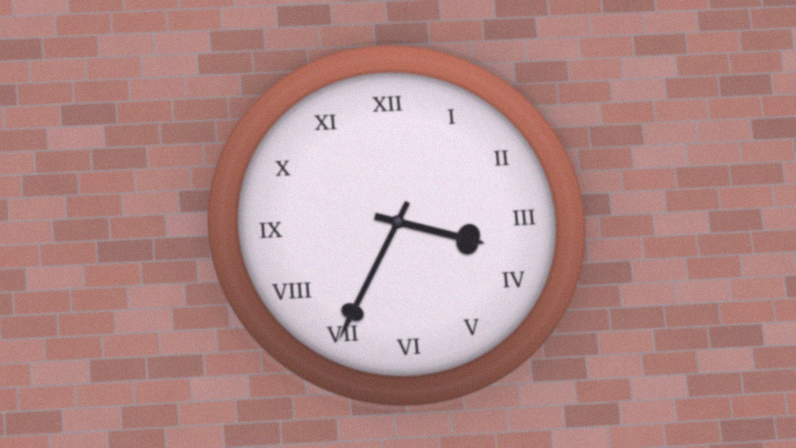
3,35
